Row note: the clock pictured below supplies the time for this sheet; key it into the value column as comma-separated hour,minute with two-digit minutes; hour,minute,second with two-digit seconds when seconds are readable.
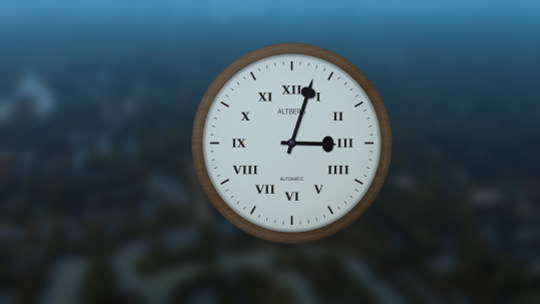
3,03
